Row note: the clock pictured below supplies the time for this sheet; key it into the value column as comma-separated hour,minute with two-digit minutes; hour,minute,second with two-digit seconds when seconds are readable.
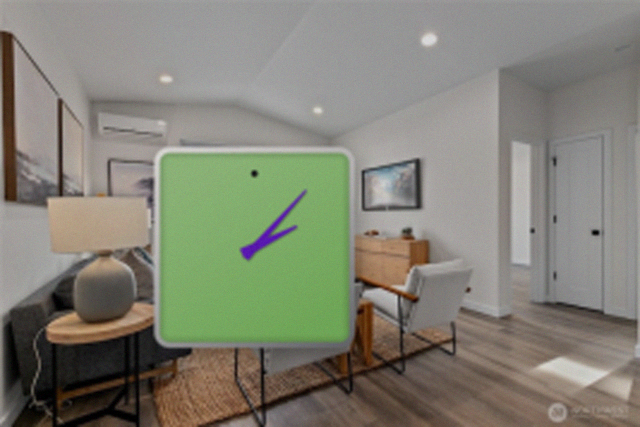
2,07
